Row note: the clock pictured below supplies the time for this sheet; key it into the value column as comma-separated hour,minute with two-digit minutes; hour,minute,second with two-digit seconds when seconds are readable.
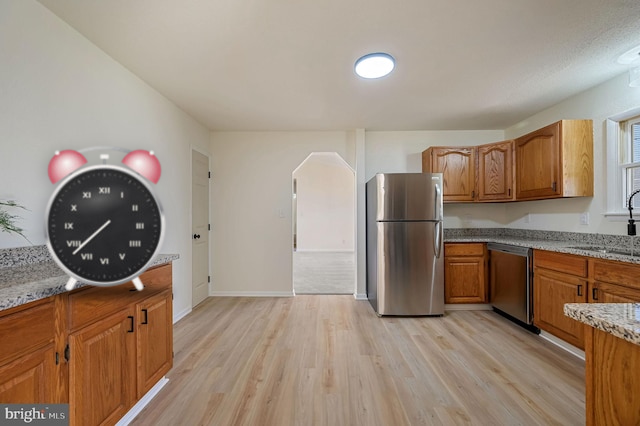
7,38
